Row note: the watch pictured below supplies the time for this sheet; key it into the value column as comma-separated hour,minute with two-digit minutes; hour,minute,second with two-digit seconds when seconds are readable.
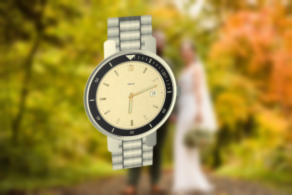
6,12
